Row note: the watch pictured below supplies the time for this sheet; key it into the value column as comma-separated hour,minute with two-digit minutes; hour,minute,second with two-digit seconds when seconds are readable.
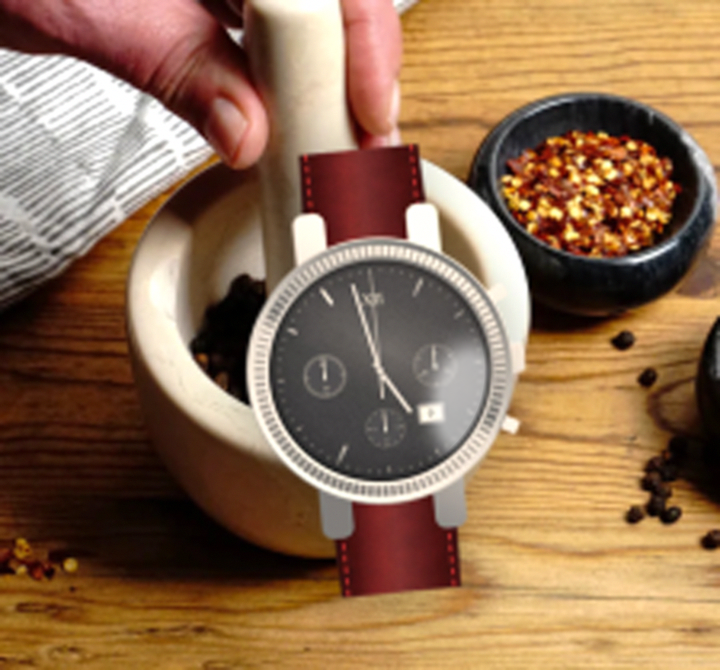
4,58
